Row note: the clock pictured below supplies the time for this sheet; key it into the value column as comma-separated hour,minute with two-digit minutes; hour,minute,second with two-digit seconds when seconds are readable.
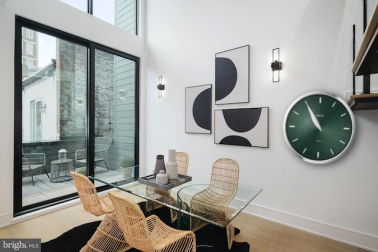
10,55
